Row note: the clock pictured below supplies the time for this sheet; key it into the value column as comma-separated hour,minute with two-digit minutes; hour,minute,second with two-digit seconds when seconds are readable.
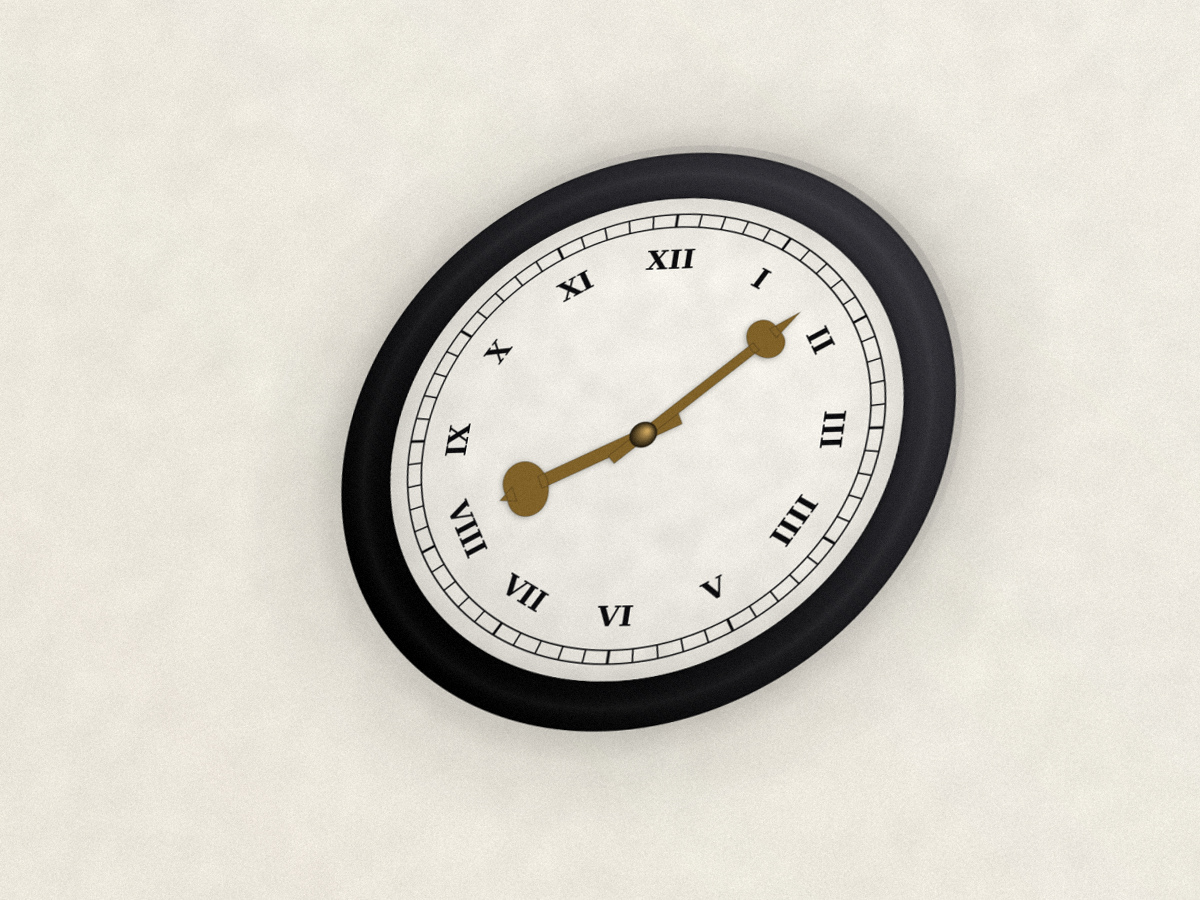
8,08
